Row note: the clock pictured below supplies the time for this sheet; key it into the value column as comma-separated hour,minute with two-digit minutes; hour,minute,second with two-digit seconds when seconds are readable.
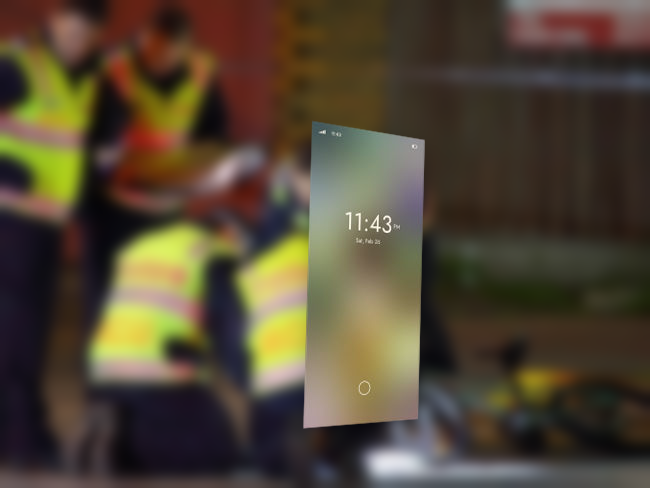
11,43
